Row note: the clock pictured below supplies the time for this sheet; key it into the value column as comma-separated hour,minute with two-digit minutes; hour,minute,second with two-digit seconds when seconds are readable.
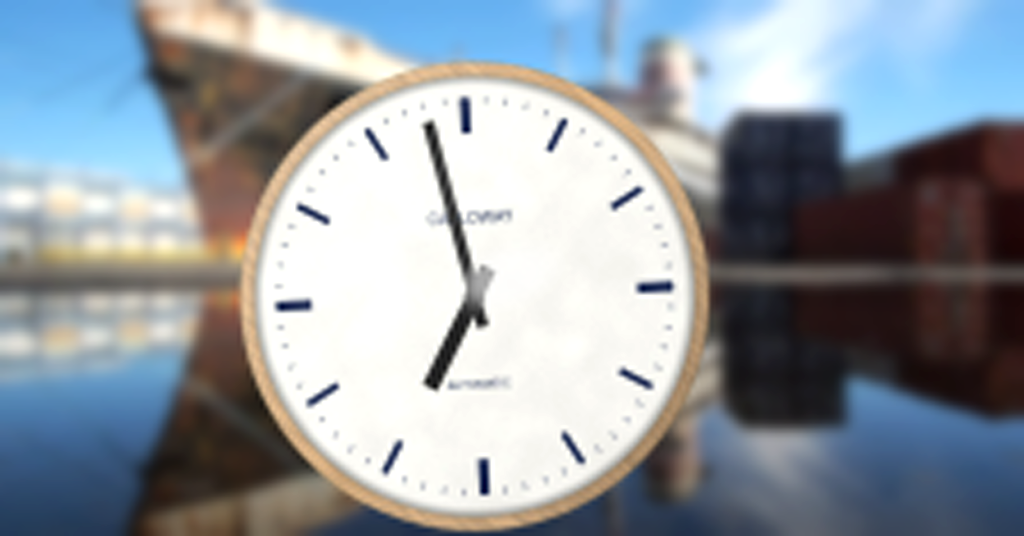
6,58
